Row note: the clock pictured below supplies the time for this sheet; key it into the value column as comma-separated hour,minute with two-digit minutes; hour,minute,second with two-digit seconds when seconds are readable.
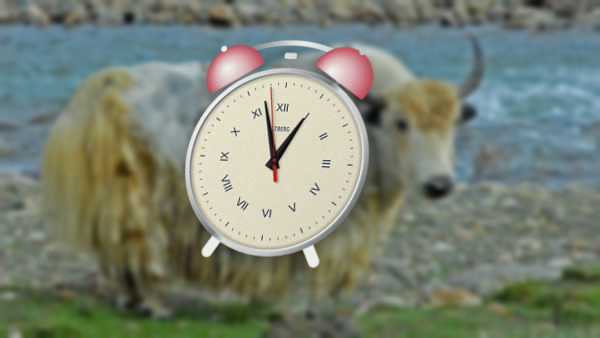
12,56,58
